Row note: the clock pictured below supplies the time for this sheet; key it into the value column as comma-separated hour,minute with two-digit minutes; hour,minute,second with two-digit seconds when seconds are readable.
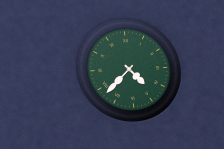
4,38
